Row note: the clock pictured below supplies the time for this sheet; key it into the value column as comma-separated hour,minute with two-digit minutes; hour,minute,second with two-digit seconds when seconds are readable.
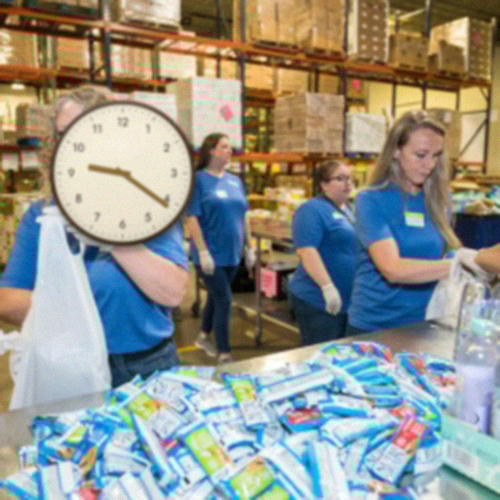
9,21
